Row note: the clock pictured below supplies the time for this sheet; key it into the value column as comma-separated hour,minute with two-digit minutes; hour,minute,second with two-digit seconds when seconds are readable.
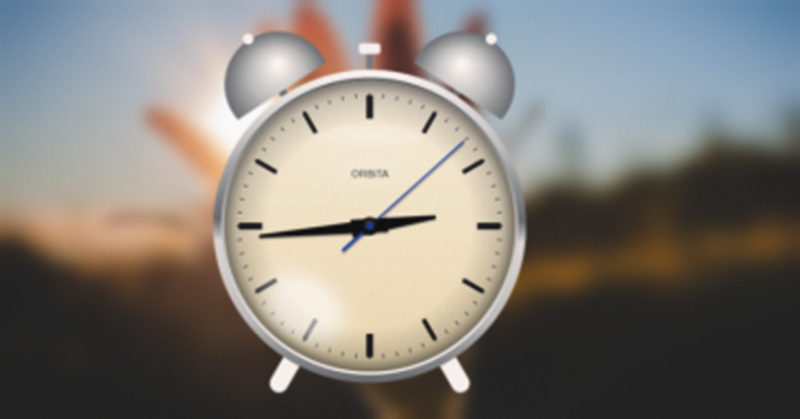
2,44,08
